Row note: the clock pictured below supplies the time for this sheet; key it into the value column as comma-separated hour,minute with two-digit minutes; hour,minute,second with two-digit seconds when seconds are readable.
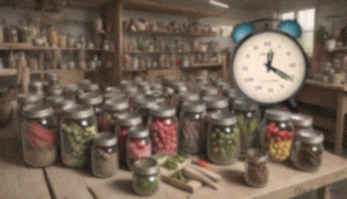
12,21
